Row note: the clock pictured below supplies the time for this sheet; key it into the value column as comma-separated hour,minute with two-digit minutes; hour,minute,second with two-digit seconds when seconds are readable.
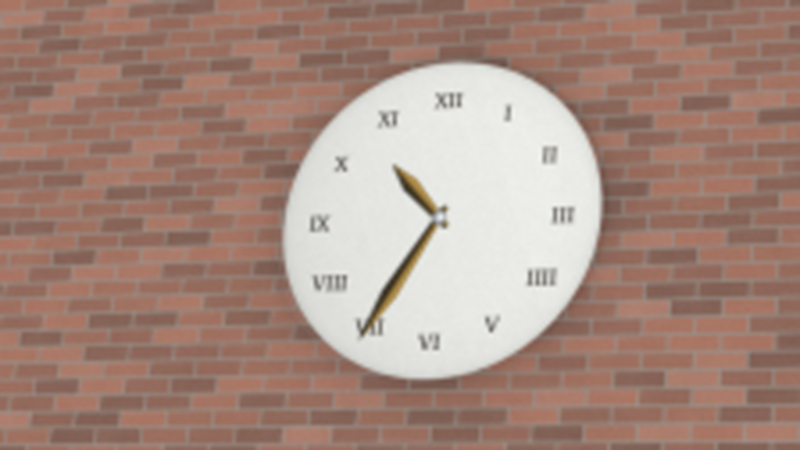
10,35
